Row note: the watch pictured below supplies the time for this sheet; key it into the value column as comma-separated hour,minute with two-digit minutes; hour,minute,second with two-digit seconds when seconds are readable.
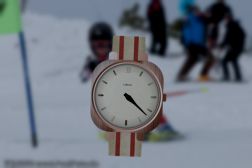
4,22
